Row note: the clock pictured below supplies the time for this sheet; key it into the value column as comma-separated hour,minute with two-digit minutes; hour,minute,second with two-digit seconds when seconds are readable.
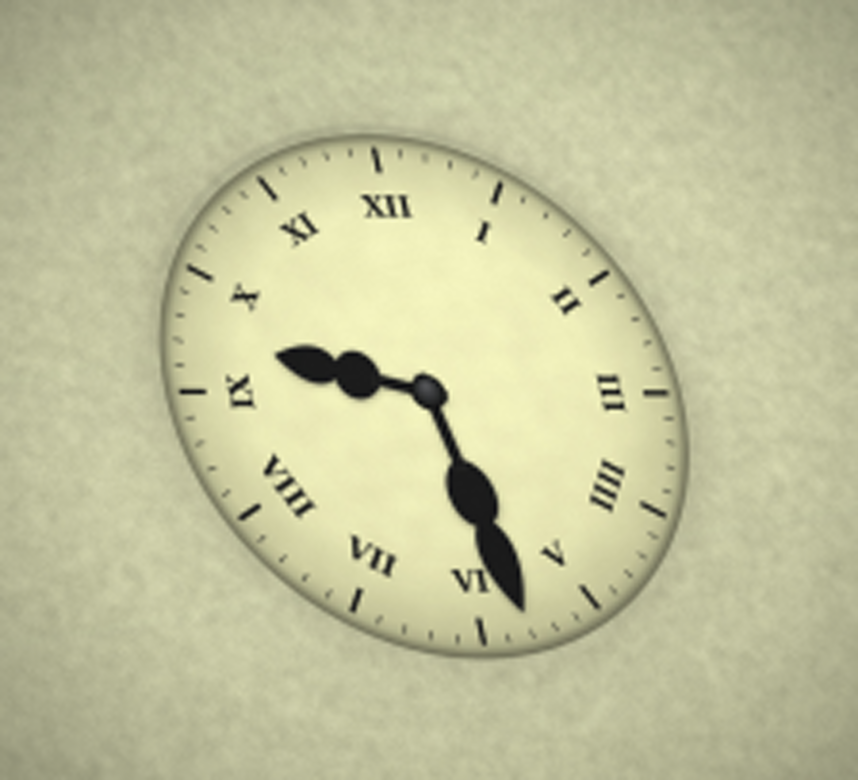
9,28
